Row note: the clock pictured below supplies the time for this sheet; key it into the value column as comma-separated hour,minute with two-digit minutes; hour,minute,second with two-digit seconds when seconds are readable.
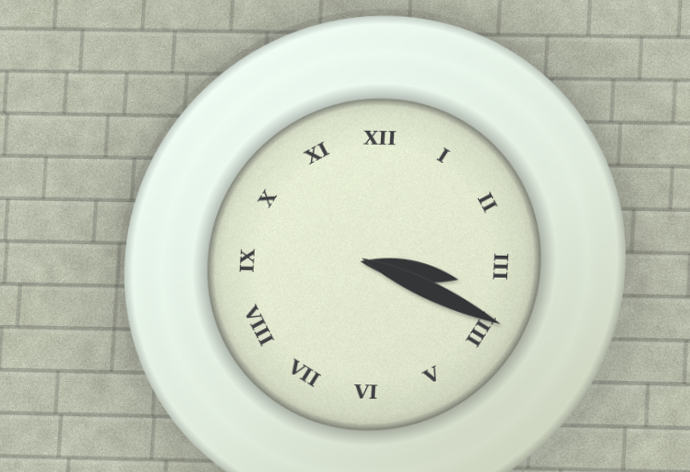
3,19
